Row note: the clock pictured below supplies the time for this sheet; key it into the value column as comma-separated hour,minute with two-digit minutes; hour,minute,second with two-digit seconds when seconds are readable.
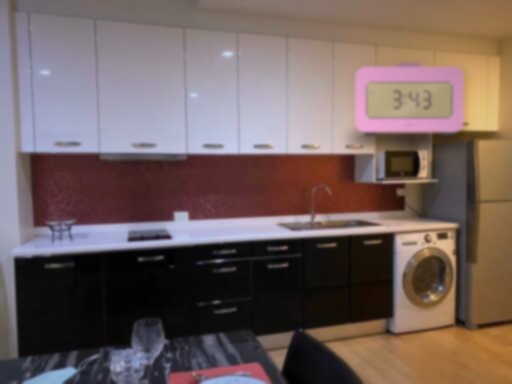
3,43
